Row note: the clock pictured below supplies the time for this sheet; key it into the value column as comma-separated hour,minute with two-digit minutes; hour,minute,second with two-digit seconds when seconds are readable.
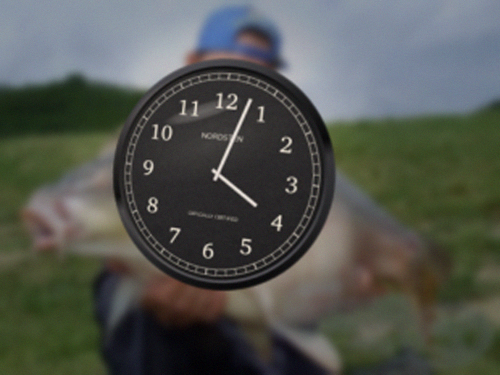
4,03
